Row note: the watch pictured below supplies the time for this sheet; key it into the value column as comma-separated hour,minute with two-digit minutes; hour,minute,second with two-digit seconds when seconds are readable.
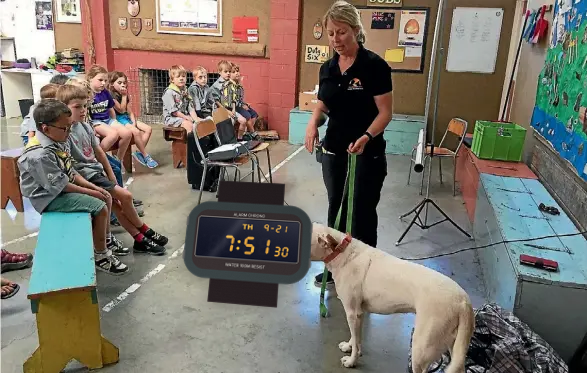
7,51,30
